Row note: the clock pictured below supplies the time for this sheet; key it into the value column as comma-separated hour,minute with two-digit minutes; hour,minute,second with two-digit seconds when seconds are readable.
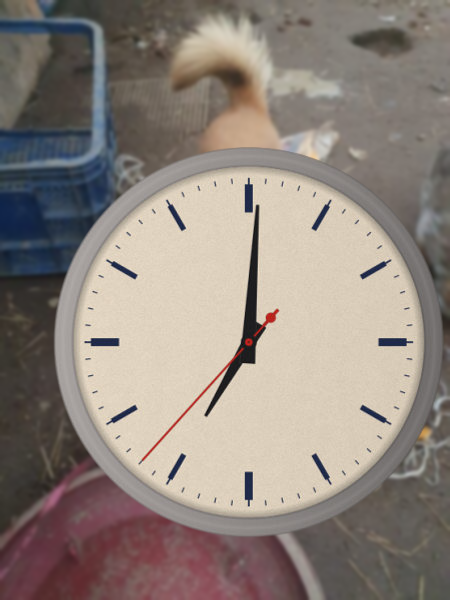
7,00,37
